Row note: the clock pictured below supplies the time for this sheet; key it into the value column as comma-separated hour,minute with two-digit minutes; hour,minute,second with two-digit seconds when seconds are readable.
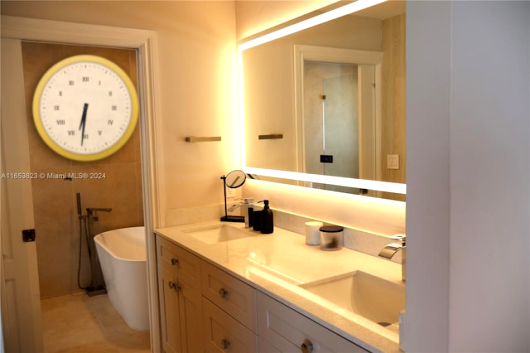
6,31
